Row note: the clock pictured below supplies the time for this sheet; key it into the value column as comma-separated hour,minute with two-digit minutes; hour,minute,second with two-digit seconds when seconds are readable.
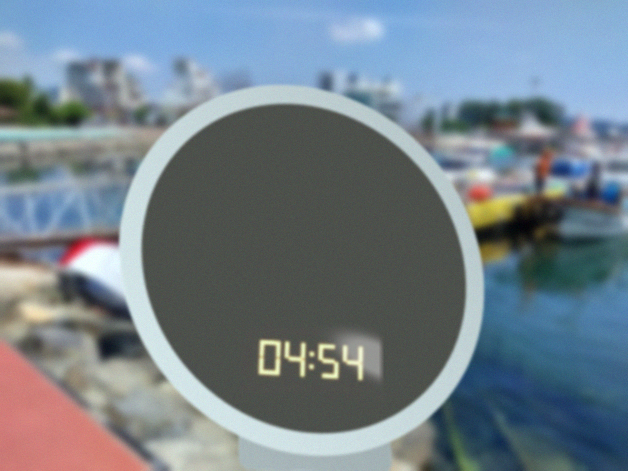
4,54
